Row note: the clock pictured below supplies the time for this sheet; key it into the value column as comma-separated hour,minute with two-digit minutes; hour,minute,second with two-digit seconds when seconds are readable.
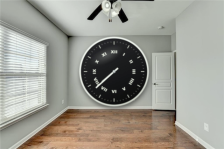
7,38
